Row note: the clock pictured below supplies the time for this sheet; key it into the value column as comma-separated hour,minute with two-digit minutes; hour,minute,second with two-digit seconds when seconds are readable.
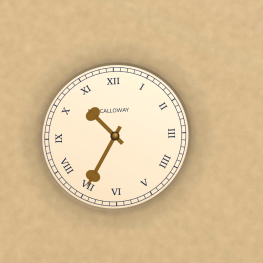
10,35
